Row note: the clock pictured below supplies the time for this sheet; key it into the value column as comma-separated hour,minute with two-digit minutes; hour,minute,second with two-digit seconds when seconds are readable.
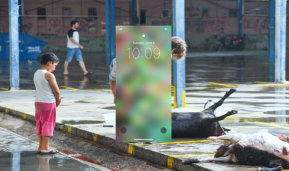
10,09
